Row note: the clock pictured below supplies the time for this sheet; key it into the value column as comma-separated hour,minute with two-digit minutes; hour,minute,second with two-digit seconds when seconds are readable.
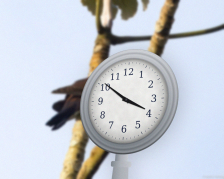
3,51
